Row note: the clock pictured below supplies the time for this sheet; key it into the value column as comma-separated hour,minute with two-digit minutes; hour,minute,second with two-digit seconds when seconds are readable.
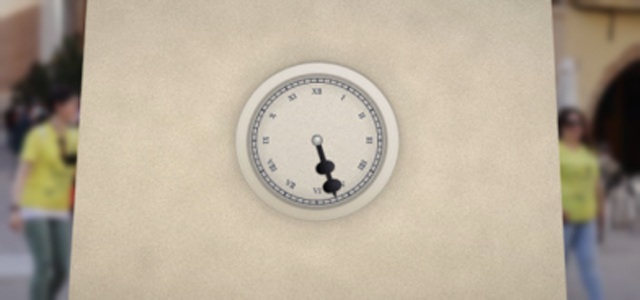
5,27
